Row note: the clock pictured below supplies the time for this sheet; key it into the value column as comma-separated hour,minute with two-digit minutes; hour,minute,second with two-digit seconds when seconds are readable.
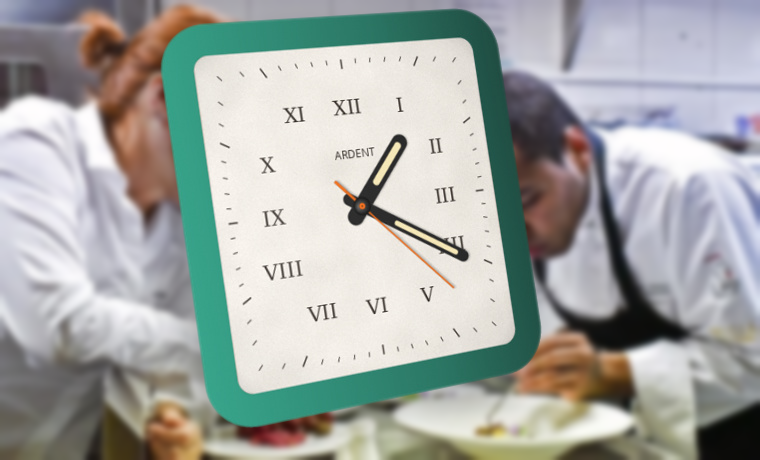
1,20,23
